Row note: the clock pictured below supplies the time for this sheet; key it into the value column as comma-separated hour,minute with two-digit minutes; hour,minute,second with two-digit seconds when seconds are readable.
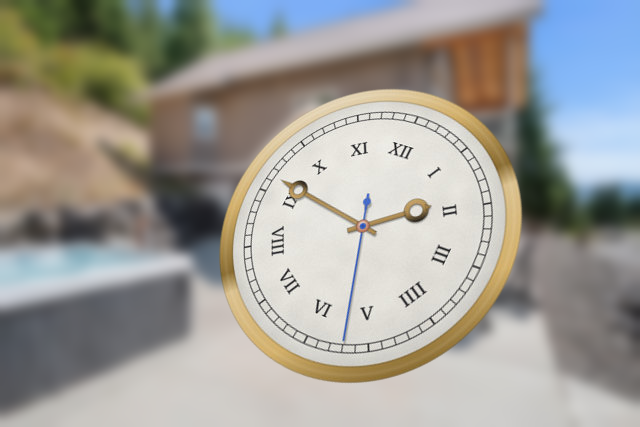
1,46,27
